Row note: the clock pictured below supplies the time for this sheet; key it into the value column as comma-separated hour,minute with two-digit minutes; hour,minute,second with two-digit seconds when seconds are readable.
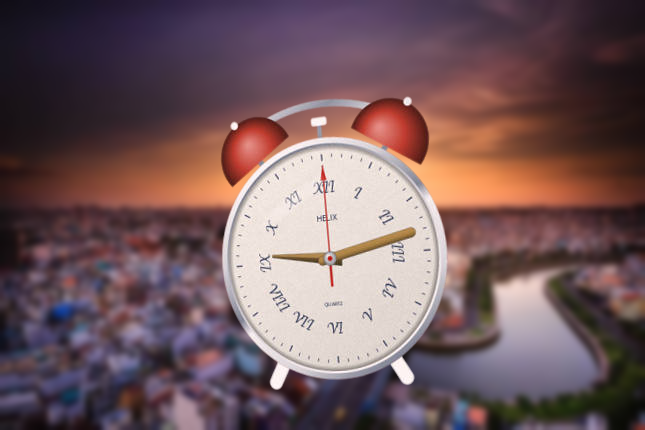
9,13,00
